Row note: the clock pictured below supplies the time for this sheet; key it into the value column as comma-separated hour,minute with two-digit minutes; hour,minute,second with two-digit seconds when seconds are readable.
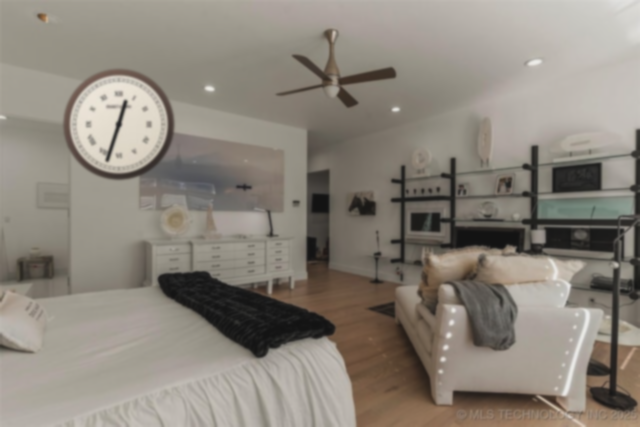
12,33
